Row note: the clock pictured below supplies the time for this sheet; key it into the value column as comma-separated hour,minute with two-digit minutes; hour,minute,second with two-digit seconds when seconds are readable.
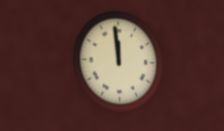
11,59
